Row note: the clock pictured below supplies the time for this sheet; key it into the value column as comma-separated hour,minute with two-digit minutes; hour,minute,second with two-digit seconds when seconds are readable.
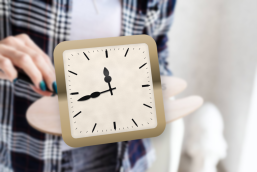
11,43
